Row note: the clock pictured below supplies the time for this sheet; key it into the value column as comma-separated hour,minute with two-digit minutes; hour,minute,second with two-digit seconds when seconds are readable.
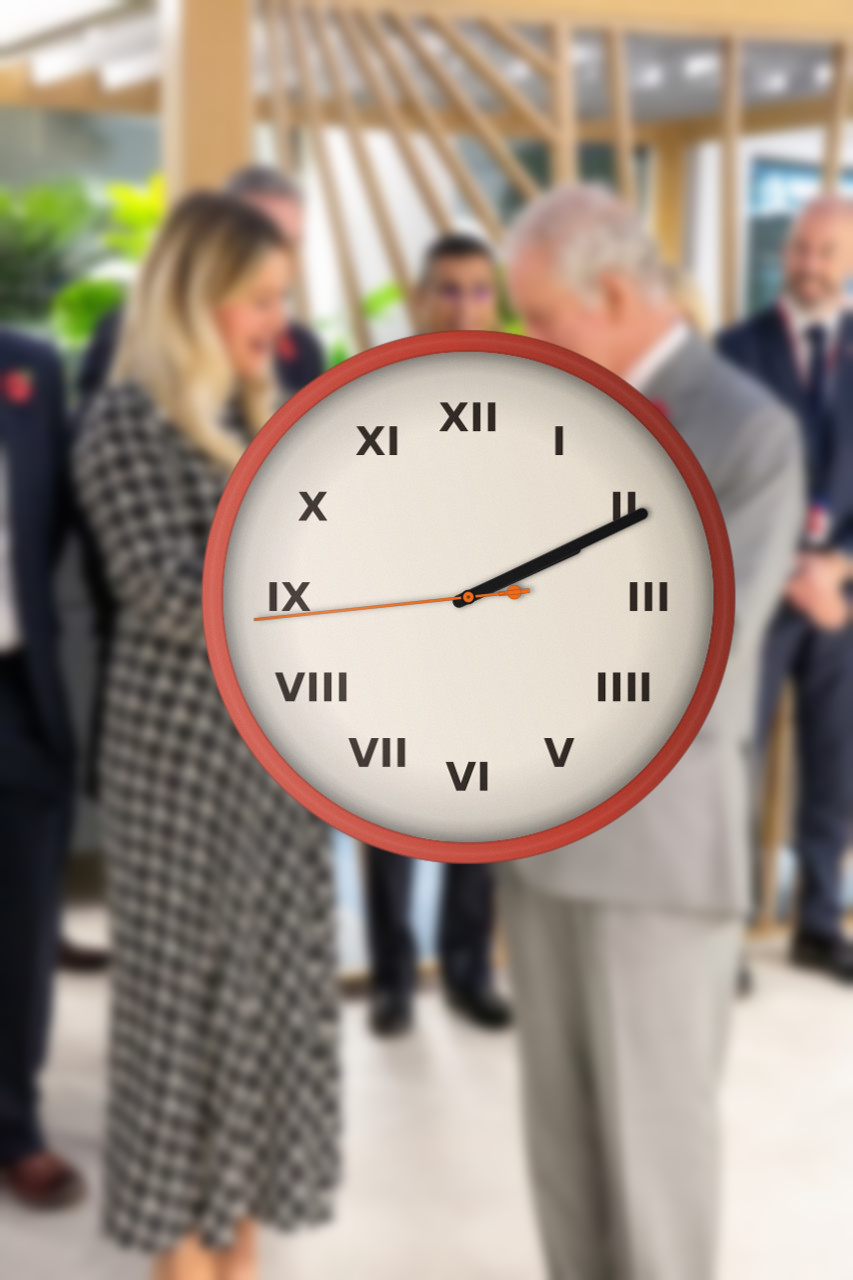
2,10,44
